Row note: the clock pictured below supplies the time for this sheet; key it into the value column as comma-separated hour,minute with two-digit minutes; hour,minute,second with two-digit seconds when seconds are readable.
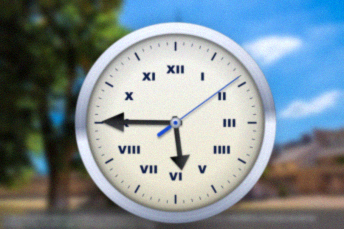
5,45,09
